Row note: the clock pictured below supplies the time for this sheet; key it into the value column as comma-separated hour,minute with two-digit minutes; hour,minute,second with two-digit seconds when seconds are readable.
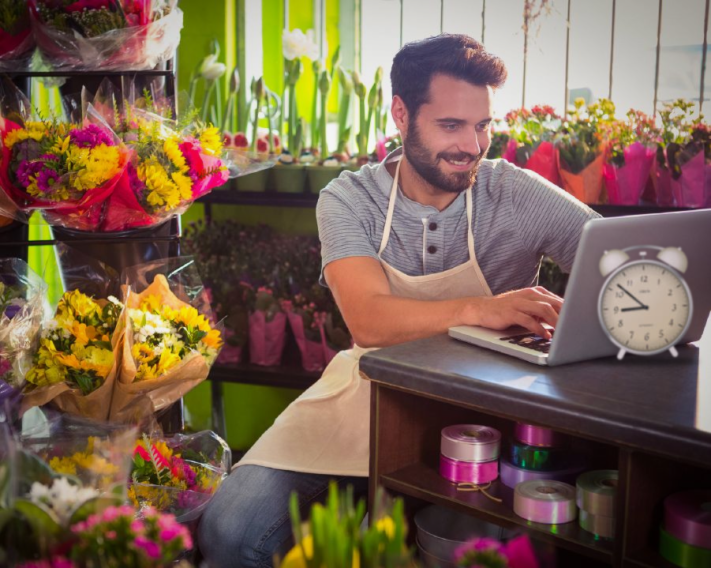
8,52
